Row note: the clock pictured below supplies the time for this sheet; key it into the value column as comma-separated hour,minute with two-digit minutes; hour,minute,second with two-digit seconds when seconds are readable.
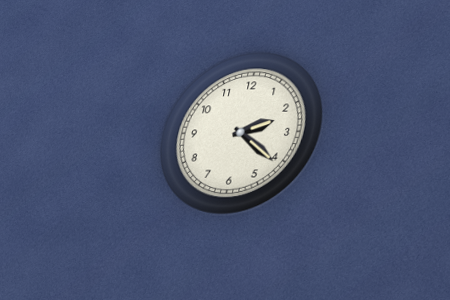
2,21
